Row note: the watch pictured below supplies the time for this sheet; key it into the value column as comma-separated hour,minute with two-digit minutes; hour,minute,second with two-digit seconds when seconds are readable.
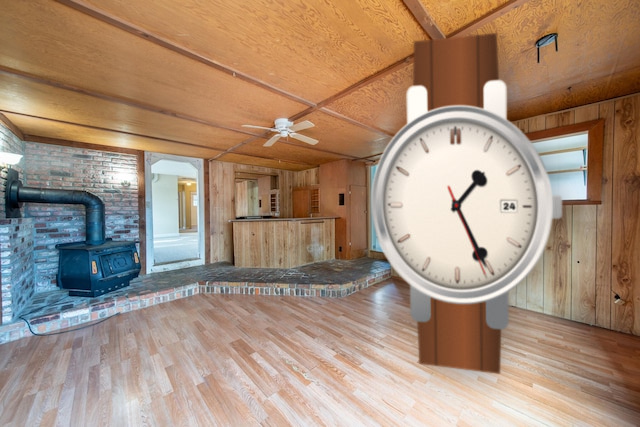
1,25,26
